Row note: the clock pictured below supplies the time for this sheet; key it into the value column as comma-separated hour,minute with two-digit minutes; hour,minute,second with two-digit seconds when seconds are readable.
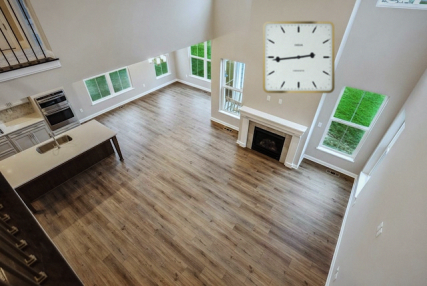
2,44
